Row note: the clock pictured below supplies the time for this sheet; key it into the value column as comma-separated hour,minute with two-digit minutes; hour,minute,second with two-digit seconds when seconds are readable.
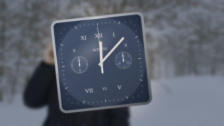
12,08
